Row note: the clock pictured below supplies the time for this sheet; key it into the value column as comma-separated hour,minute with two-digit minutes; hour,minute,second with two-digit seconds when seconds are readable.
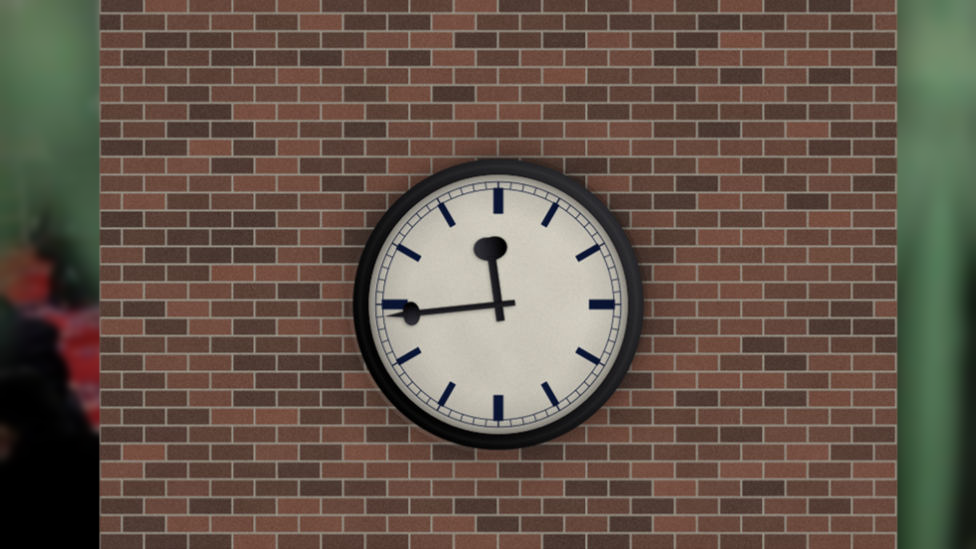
11,44
